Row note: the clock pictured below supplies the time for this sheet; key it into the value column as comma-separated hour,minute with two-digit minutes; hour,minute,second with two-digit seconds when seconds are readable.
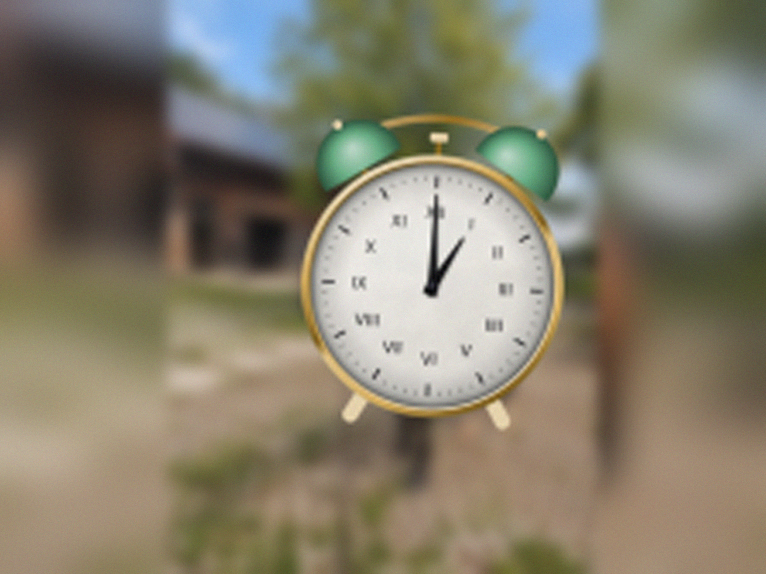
1,00
